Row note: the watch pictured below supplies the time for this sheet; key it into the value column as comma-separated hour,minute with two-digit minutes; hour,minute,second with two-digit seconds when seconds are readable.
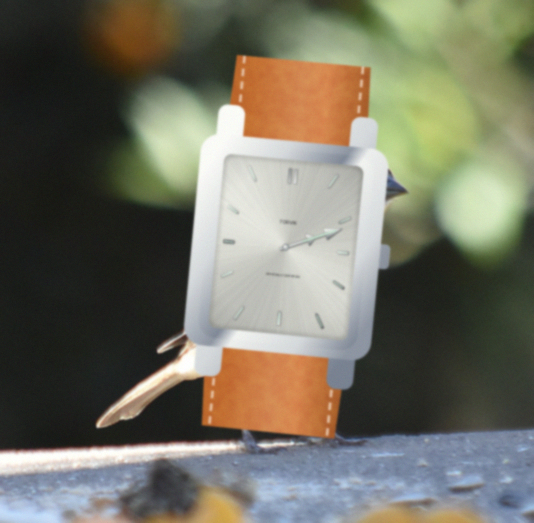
2,11
